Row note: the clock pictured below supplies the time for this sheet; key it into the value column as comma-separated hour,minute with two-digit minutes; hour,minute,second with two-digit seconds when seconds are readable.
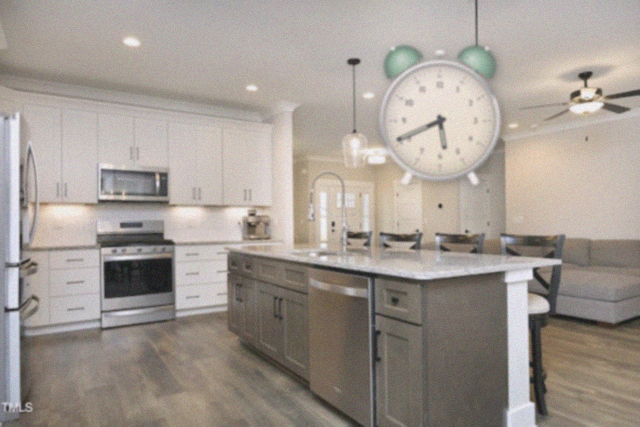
5,41
